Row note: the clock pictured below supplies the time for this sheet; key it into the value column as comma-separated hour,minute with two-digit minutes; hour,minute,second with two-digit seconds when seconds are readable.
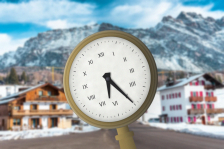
6,25
